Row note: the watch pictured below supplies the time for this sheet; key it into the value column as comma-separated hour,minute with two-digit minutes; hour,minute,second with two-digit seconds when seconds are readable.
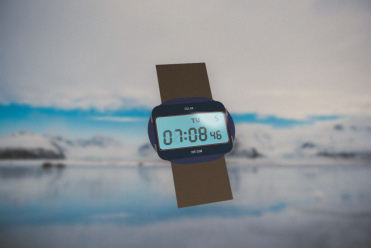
7,08,46
